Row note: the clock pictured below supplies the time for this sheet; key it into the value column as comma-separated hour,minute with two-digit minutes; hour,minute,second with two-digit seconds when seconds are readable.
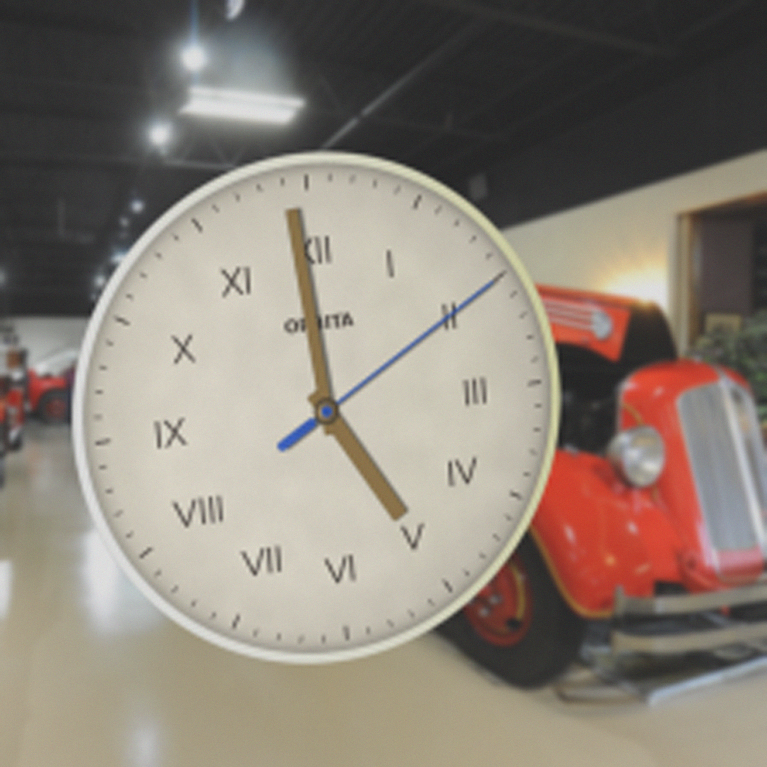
4,59,10
